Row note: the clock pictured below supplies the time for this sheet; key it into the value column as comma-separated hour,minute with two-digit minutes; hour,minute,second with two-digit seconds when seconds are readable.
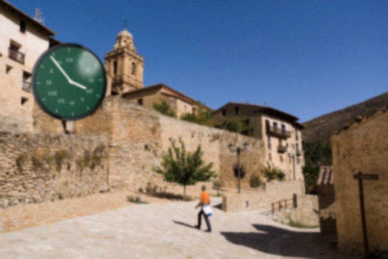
3,54
